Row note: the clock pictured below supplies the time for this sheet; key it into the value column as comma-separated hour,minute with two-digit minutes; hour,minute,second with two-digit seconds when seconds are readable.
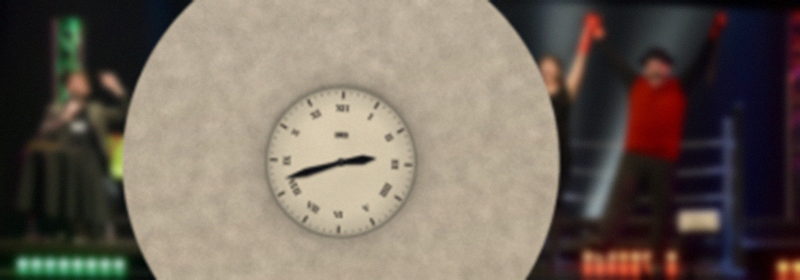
2,42
